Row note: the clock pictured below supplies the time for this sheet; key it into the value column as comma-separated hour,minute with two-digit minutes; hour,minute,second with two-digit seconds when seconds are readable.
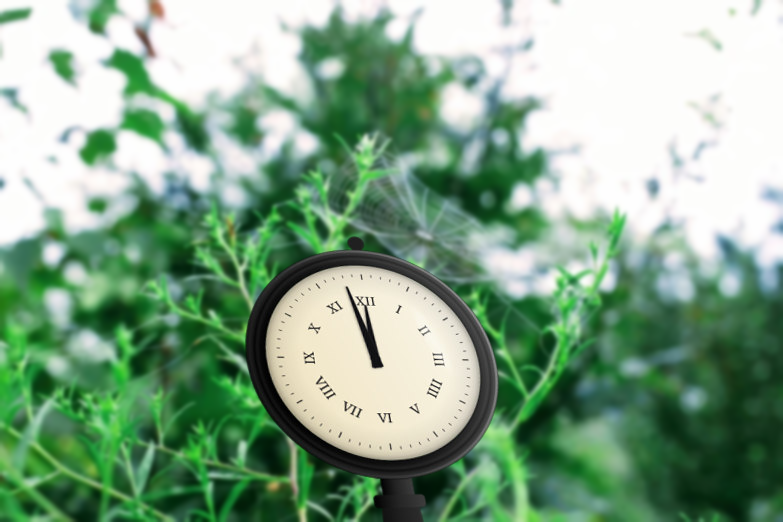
11,58
